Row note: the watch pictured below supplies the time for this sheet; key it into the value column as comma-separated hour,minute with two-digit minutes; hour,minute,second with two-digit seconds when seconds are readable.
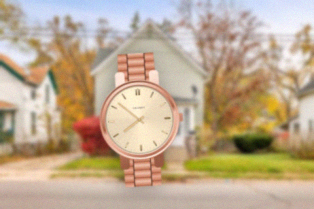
7,52
